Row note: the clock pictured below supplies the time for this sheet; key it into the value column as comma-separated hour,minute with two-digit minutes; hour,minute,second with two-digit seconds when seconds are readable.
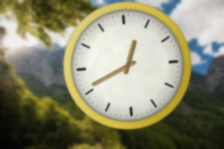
12,41
